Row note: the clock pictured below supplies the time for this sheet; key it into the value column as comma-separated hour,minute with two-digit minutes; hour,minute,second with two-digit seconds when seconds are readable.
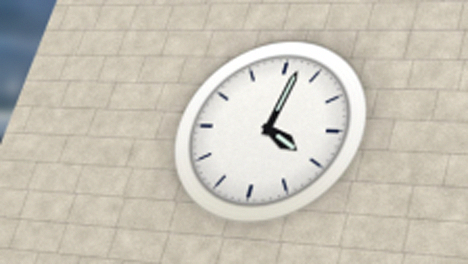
4,02
